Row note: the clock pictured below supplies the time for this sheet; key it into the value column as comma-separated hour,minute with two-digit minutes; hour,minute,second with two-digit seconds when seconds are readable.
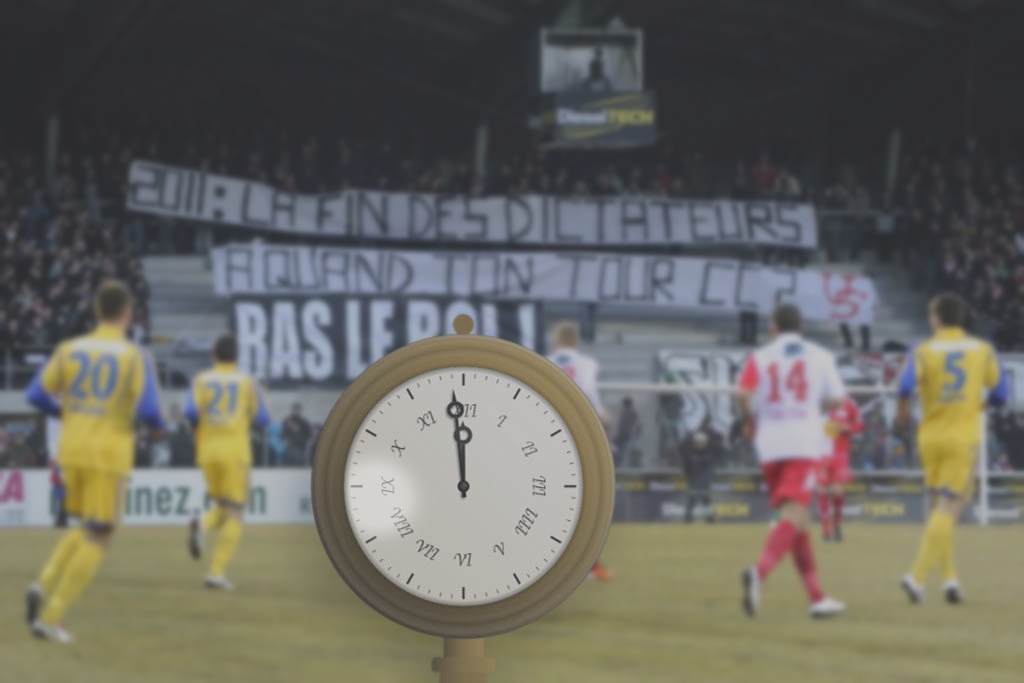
11,59
